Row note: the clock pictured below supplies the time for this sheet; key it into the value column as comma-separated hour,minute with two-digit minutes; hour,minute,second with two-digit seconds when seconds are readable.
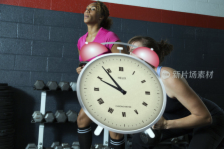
9,54
